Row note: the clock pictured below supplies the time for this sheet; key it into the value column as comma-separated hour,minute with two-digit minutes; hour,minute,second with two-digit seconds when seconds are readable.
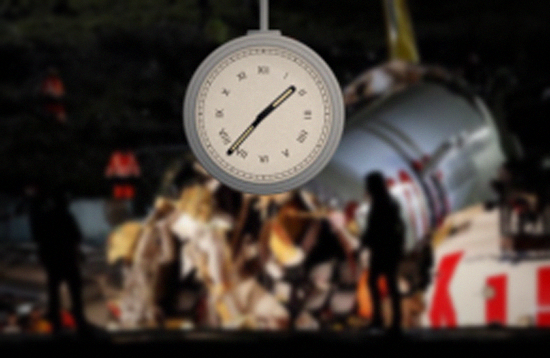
1,37
